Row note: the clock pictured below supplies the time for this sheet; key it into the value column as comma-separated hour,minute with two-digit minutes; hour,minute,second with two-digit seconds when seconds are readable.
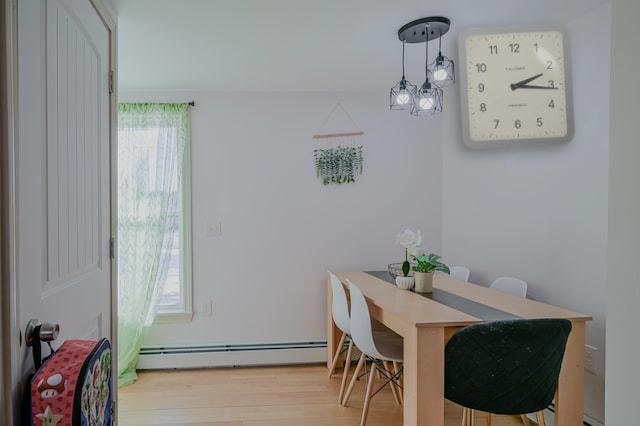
2,16
